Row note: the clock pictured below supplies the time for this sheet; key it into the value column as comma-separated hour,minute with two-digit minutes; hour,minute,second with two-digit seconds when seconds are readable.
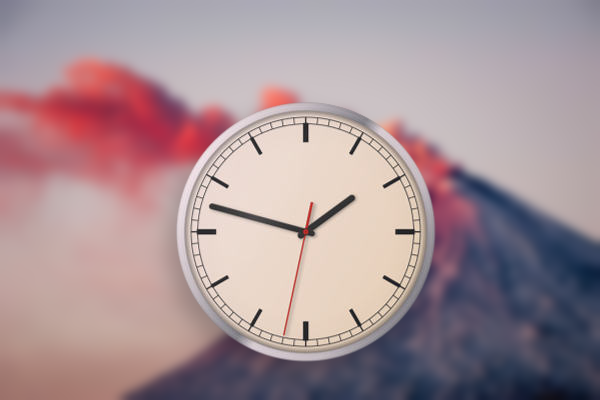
1,47,32
